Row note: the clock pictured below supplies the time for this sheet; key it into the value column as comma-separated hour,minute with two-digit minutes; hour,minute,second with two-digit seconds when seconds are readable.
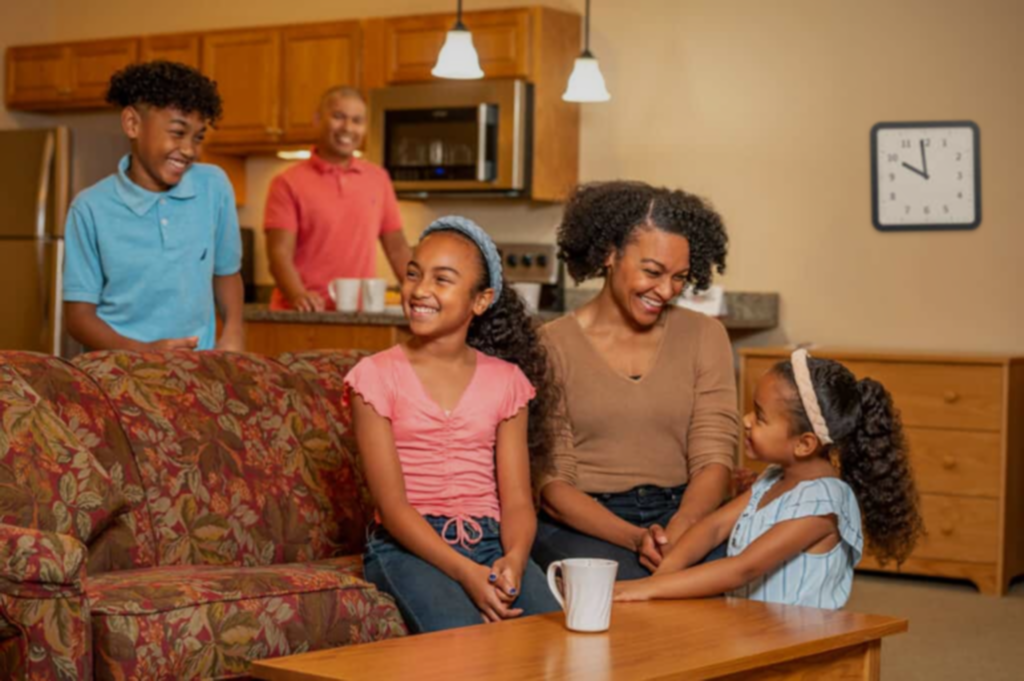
9,59
